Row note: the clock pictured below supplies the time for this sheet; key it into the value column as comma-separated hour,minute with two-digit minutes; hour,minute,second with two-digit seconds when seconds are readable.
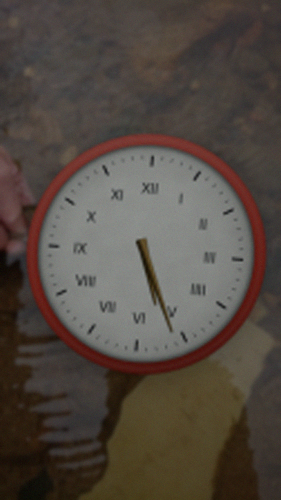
5,26
